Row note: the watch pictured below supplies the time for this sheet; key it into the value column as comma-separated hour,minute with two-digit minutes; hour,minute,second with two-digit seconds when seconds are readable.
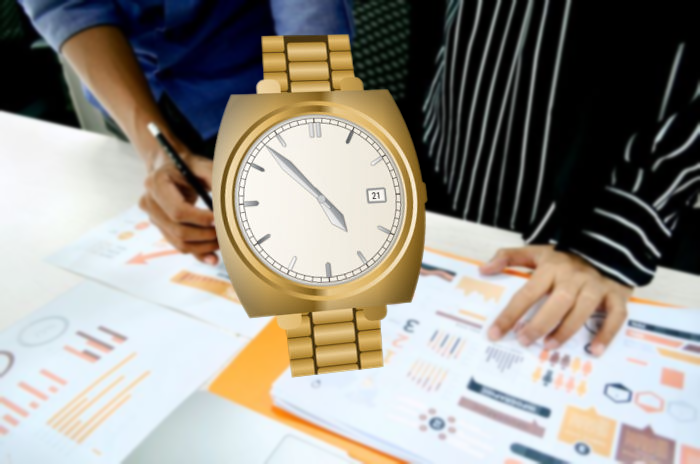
4,53
